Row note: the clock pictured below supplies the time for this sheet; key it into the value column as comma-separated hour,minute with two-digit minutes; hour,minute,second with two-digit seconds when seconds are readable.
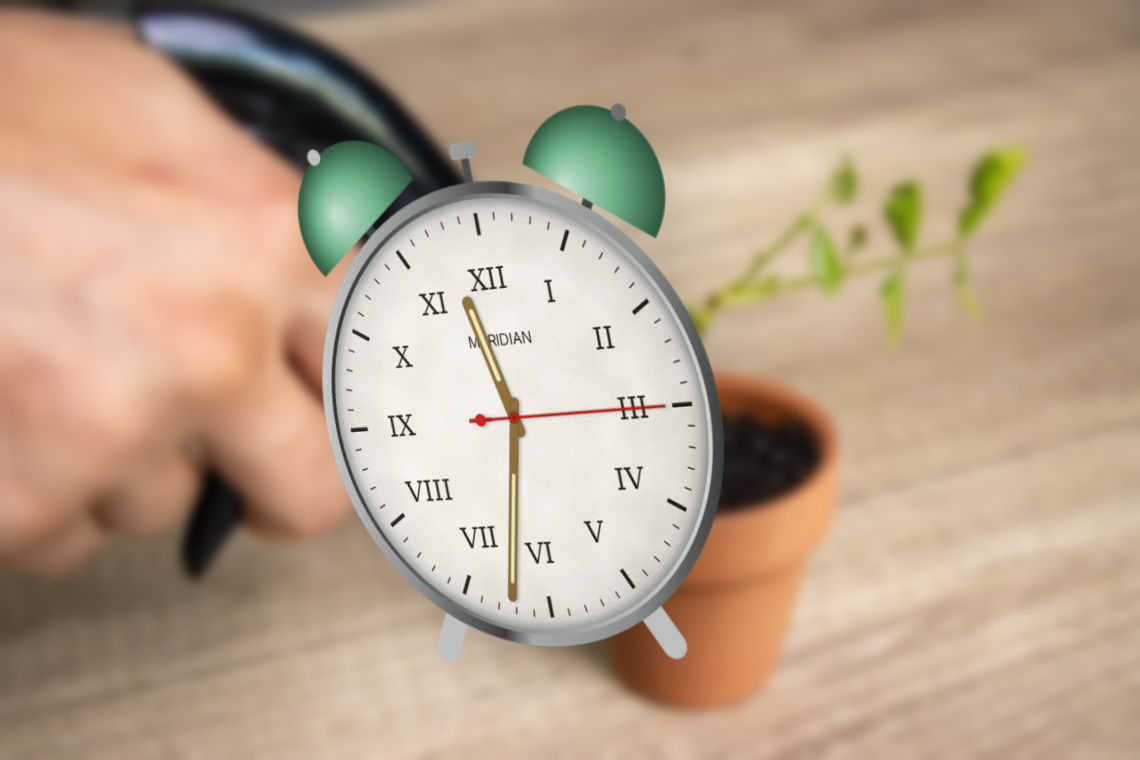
11,32,15
